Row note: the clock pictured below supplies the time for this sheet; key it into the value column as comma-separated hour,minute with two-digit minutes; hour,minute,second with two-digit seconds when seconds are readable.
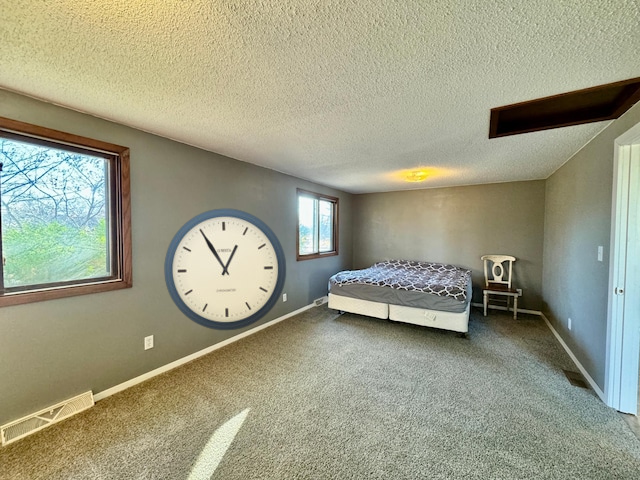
12,55
